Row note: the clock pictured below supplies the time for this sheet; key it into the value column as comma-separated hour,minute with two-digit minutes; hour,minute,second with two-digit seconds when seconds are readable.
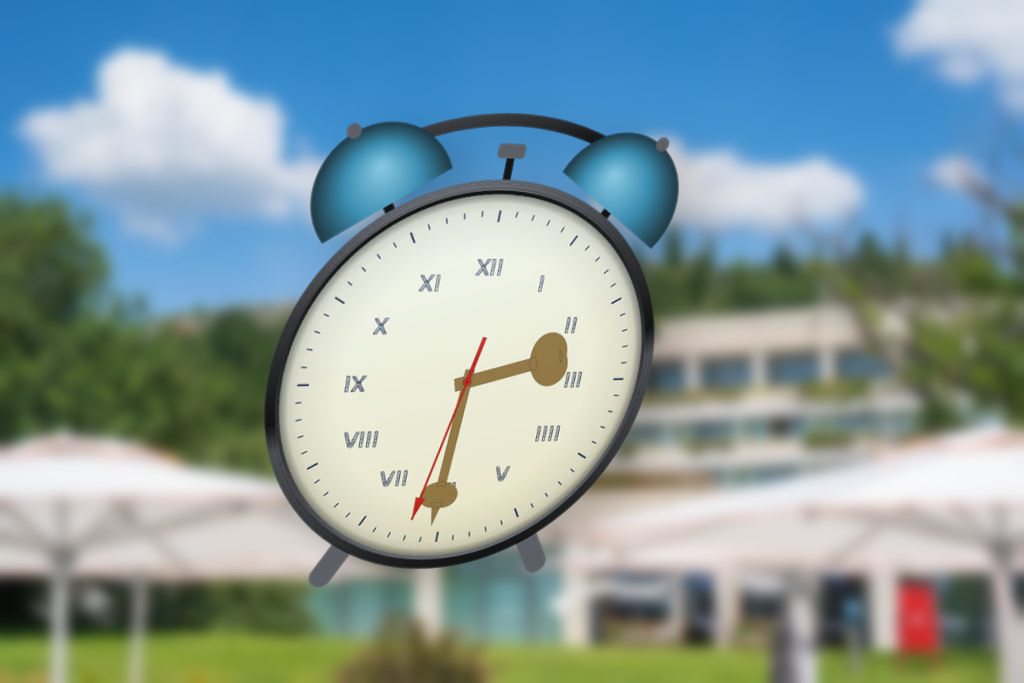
2,30,32
